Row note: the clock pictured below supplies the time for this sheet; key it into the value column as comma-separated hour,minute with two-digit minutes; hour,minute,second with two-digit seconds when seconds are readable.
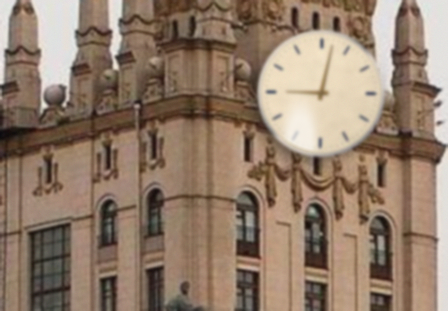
9,02
